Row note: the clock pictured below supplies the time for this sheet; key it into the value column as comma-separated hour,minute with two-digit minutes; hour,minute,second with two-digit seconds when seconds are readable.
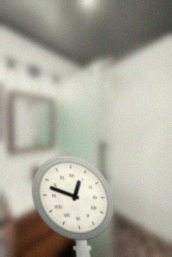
12,48
